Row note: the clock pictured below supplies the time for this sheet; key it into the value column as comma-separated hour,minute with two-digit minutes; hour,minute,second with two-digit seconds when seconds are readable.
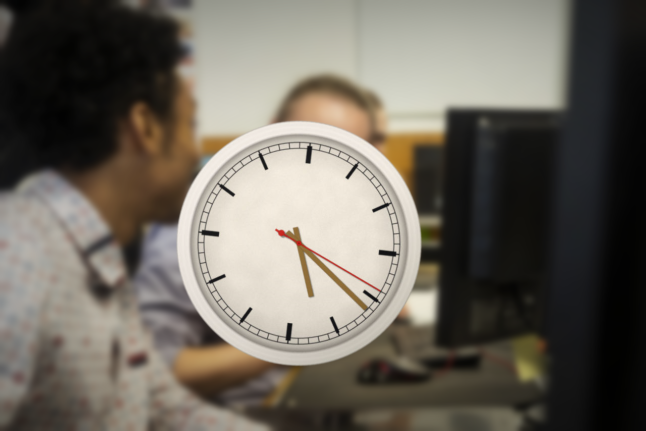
5,21,19
